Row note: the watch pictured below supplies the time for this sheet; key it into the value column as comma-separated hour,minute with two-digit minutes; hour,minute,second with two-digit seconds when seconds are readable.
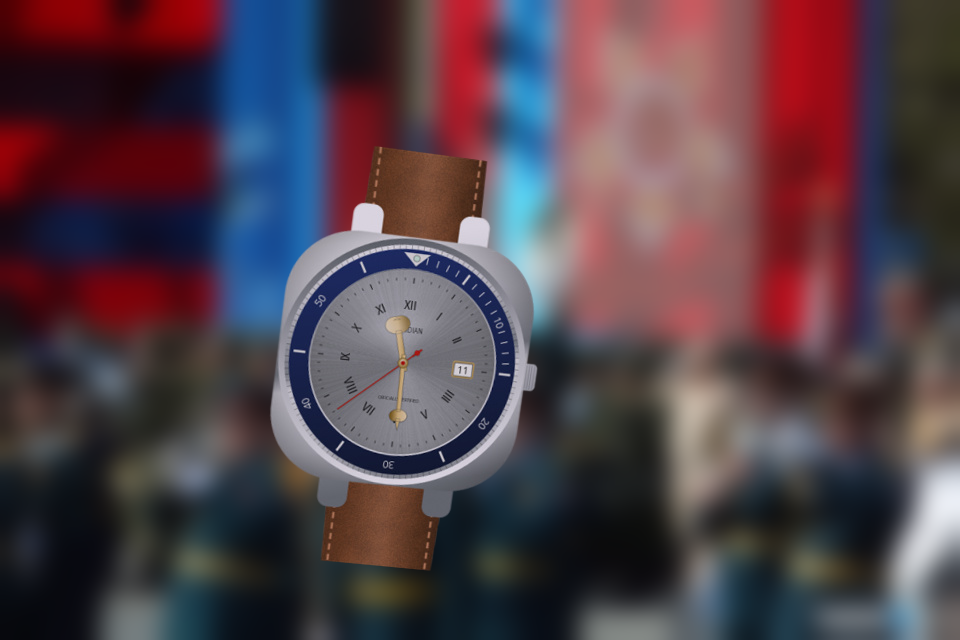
11,29,38
